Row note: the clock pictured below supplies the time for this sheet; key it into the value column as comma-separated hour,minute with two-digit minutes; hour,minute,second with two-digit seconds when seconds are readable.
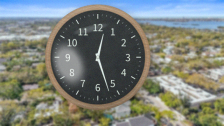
12,27
